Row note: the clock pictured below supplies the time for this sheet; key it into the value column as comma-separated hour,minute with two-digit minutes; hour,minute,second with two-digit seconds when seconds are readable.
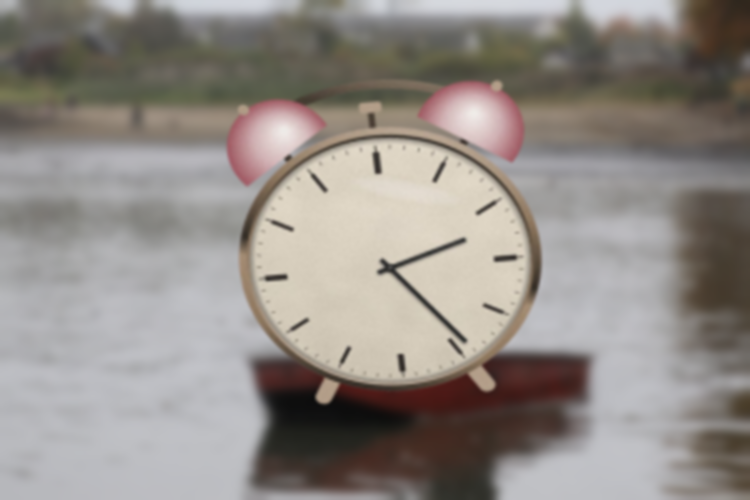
2,24
